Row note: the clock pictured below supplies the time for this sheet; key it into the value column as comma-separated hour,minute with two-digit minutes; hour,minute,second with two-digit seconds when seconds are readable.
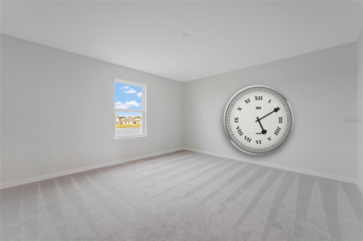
5,10
